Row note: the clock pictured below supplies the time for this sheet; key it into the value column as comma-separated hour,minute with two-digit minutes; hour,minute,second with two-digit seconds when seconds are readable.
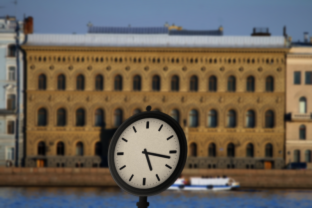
5,17
